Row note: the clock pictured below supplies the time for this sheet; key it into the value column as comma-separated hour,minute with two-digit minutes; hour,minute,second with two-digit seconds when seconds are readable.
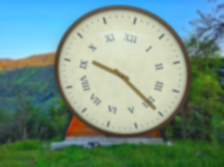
9,20
